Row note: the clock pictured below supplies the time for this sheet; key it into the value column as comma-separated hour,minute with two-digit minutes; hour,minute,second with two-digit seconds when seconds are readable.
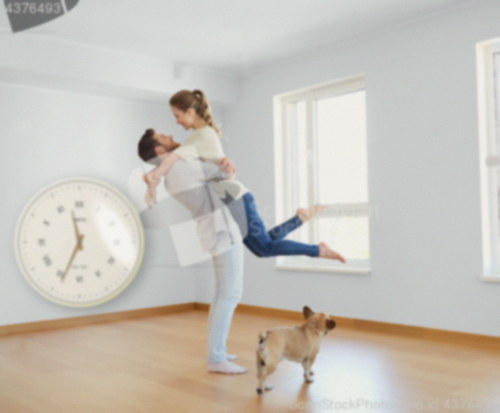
11,34
